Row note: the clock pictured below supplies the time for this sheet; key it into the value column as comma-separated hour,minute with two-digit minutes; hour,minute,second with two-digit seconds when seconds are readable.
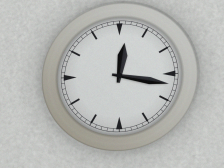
12,17
